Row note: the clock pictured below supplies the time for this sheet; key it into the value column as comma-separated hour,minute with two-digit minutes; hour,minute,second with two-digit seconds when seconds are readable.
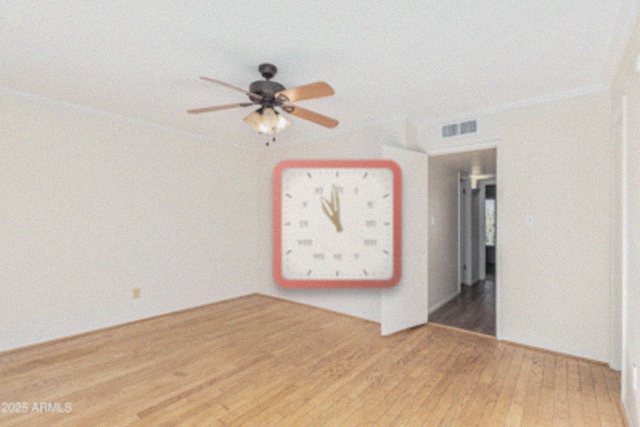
10,59
